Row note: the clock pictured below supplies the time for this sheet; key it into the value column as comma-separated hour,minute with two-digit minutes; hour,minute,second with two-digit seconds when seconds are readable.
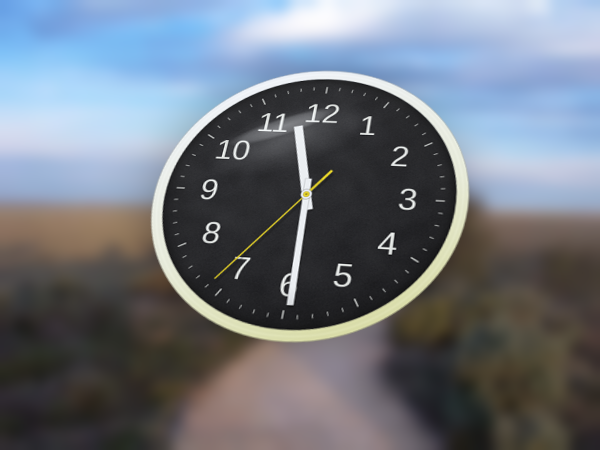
11,29,36
